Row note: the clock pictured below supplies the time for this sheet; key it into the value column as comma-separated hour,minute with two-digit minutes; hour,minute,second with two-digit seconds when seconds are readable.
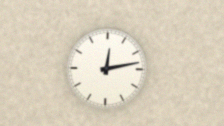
12,13
